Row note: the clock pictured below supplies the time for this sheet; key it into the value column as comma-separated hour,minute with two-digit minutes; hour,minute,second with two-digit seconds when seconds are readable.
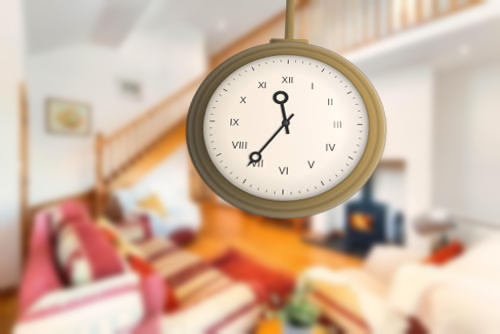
11,36
